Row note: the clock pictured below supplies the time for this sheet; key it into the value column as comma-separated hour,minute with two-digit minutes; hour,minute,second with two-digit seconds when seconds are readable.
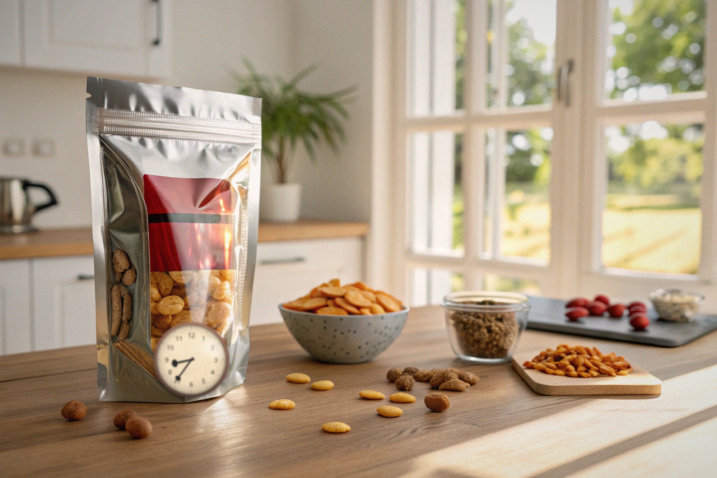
8,36
